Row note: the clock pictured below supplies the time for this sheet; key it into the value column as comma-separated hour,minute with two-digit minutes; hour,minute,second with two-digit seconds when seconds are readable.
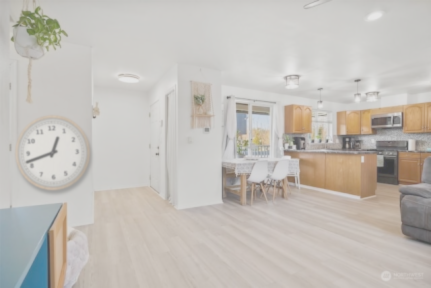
12,42
